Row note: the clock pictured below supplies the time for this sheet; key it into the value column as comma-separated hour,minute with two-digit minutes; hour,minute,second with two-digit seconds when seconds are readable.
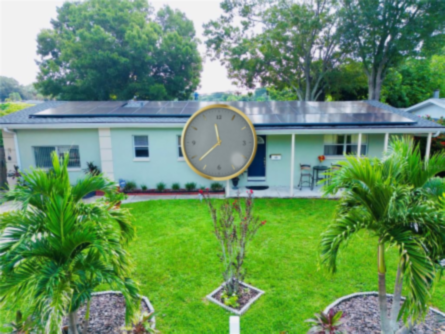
11,38
